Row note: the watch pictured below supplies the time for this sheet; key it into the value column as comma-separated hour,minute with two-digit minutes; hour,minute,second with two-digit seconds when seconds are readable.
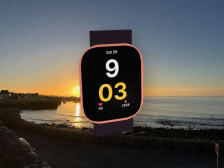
9,03
